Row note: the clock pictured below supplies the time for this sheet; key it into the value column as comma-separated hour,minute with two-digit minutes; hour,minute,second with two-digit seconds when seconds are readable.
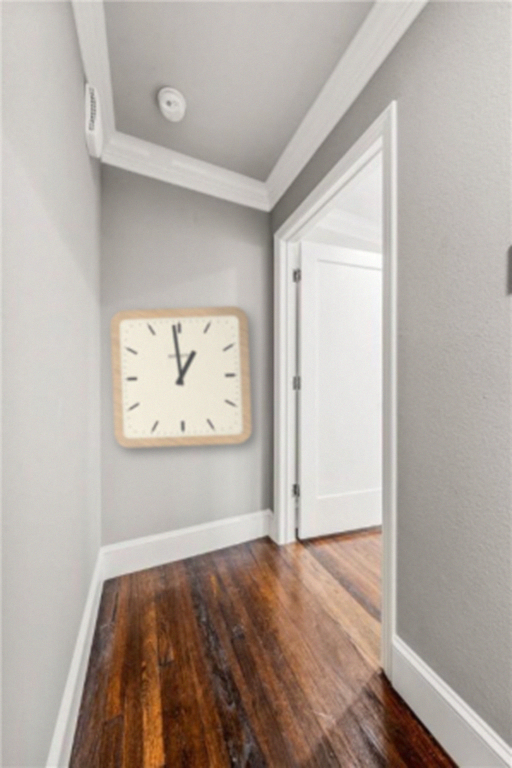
12,59
